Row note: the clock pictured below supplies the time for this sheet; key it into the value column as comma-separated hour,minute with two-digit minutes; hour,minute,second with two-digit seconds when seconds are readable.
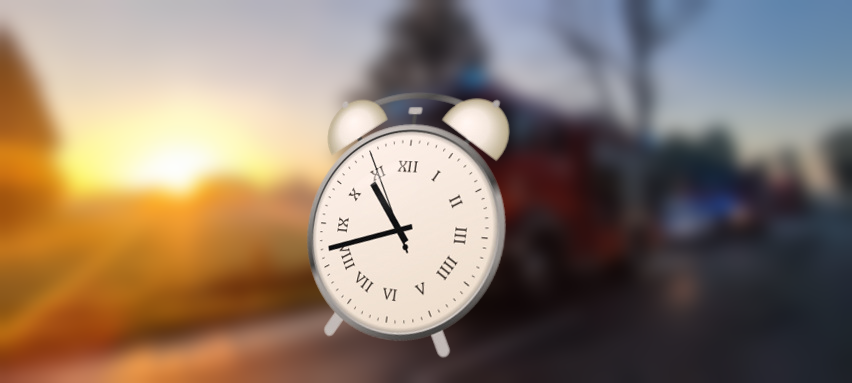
10,41,55
